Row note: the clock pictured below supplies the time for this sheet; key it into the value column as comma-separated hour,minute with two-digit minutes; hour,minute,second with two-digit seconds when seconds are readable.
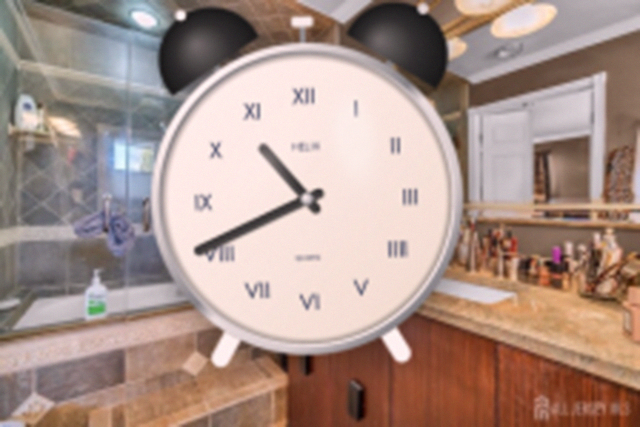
10,41
